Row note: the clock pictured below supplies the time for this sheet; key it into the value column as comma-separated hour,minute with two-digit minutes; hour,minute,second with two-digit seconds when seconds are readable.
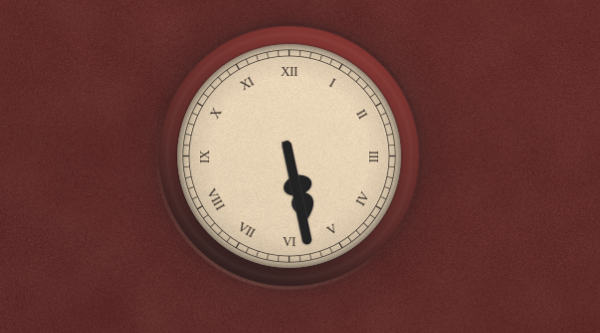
5,28
